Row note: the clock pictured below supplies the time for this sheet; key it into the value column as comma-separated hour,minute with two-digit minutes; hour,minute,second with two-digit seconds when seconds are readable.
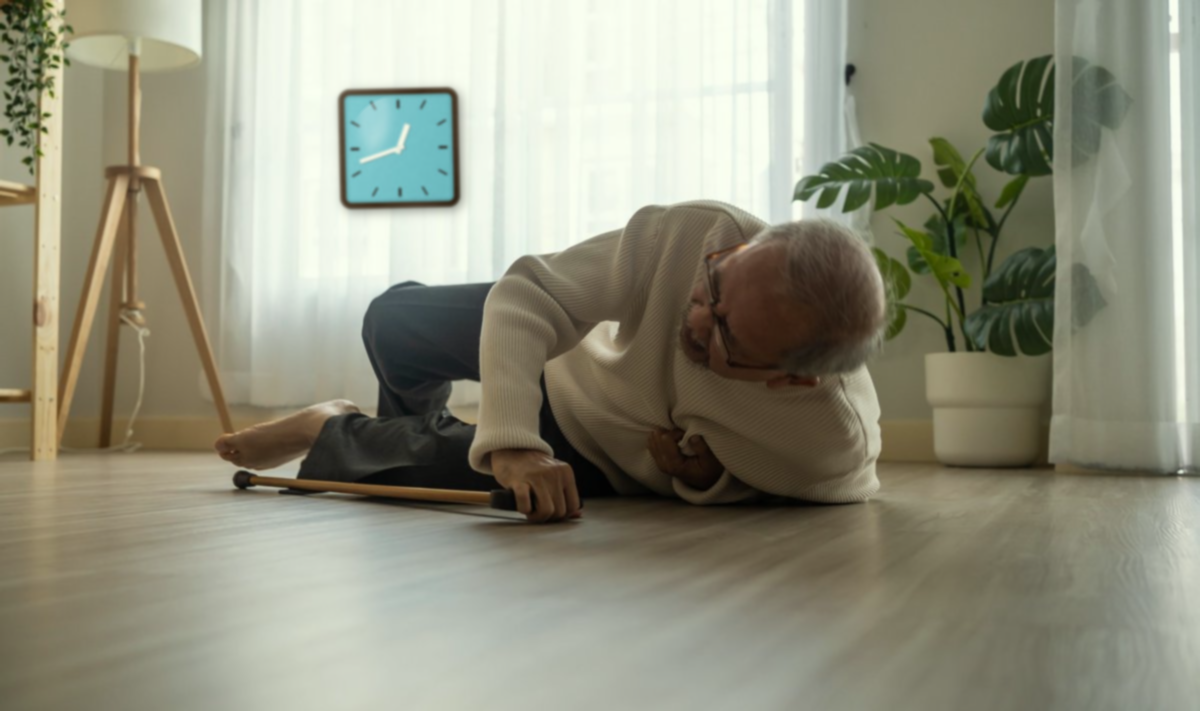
12,42
